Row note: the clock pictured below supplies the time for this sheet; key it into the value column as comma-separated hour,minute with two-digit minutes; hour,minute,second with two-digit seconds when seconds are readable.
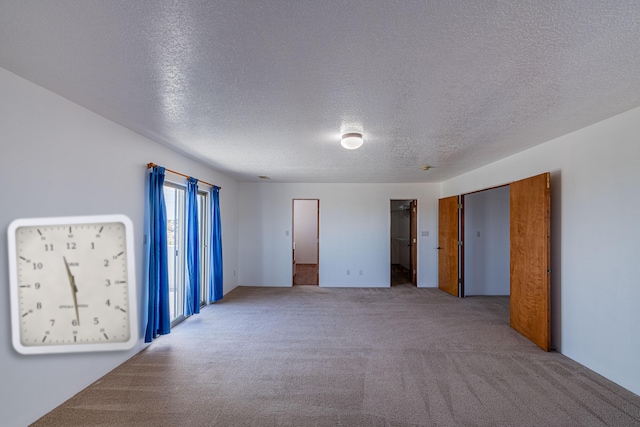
11,29
